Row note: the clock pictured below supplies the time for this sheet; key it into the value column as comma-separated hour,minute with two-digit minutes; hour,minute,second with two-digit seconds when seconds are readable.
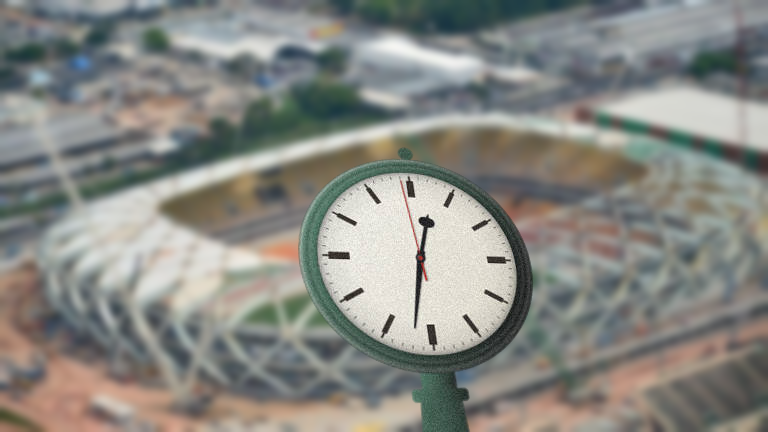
12,31,59
